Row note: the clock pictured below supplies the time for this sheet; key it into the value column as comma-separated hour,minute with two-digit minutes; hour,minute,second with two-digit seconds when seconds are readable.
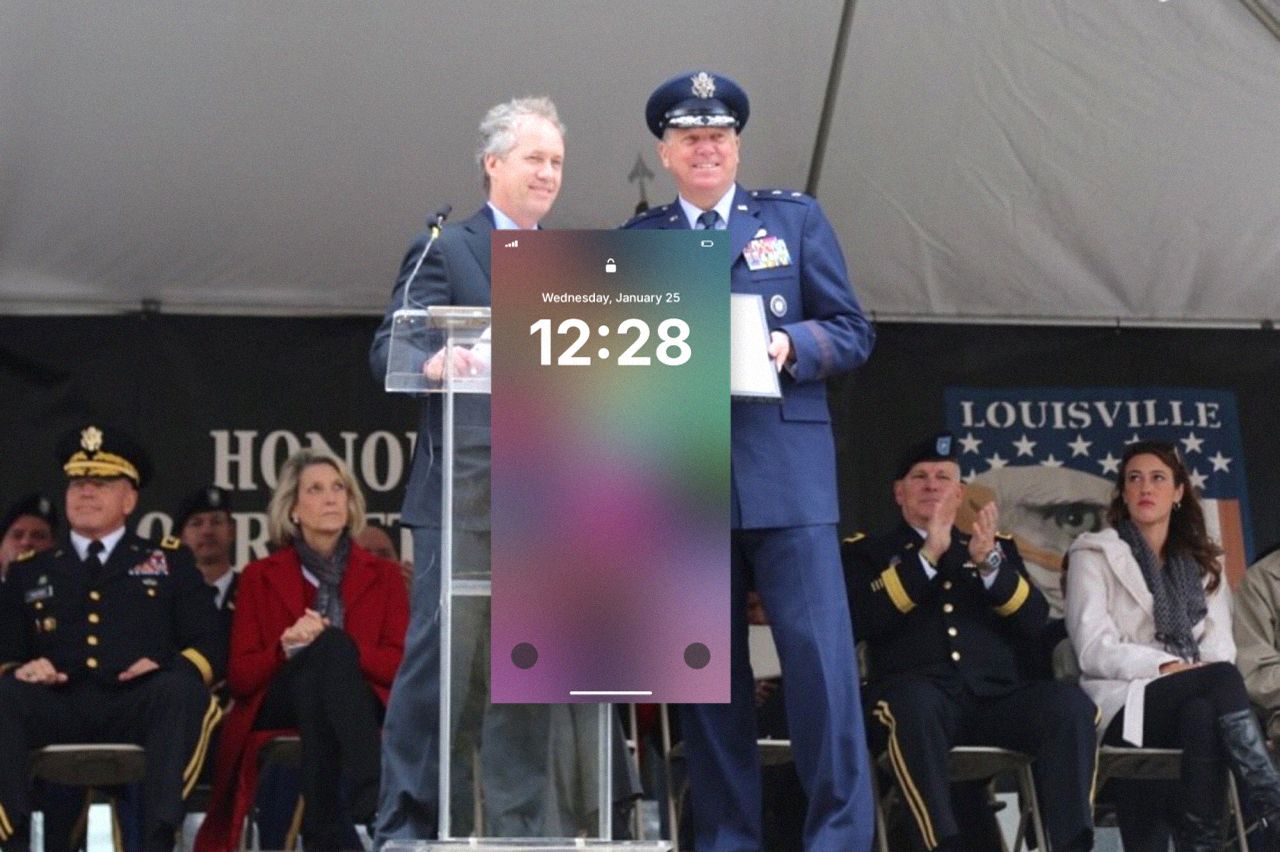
12,28
